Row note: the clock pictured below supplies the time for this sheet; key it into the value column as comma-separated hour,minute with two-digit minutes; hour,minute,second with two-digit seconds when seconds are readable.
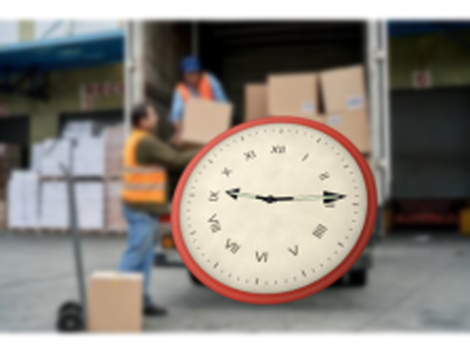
9,14
